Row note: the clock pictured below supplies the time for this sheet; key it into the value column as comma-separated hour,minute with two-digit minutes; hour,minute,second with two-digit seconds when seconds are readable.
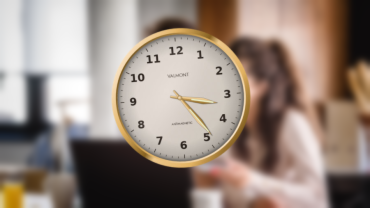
3,24
